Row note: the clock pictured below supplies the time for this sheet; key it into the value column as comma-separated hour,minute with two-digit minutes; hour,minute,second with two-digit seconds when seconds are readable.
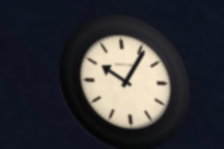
10,06
